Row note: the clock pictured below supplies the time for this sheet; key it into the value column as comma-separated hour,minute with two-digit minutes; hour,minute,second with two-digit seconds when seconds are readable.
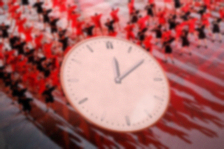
12,09
